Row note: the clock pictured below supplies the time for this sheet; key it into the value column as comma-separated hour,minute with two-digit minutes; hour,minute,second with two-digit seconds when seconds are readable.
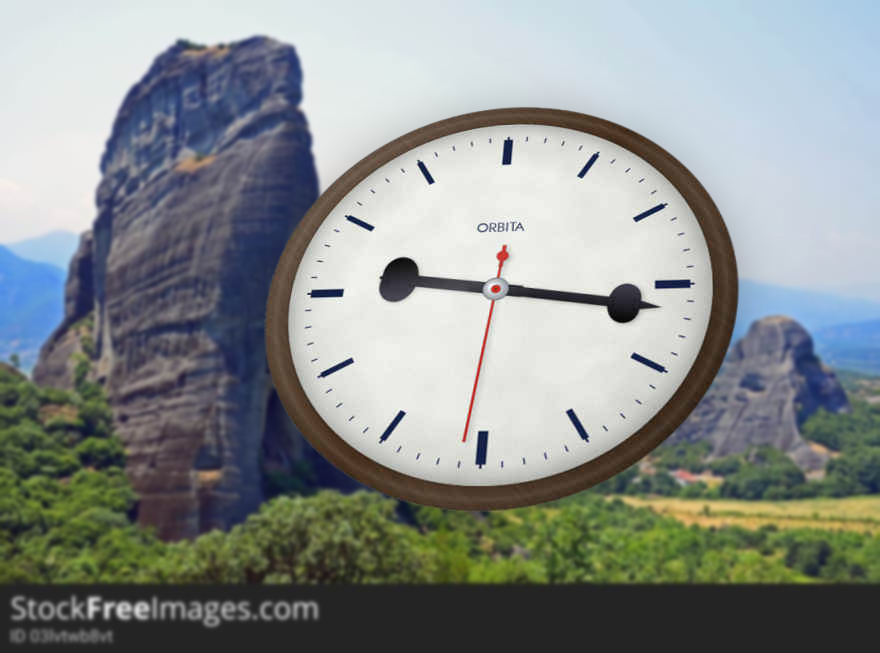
9,16,31
